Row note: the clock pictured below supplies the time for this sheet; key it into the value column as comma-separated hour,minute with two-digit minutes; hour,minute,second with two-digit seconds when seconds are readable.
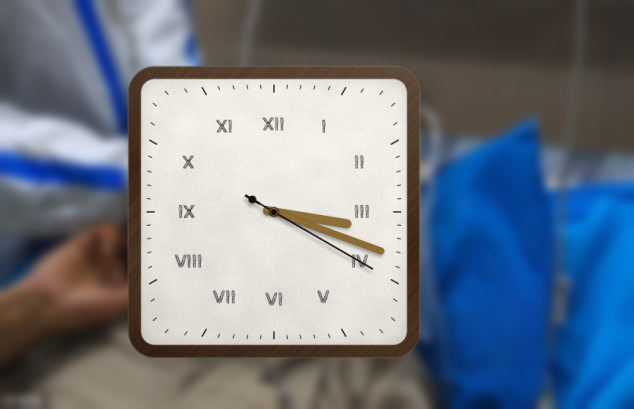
3,18,20
